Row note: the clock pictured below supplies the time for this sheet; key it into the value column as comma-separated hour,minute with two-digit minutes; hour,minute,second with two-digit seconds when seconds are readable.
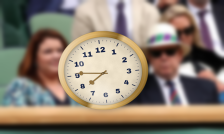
7,46
